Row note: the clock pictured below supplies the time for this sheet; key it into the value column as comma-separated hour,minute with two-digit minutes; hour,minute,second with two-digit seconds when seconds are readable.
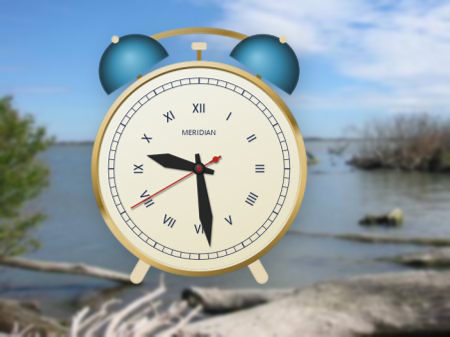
9,28,40
